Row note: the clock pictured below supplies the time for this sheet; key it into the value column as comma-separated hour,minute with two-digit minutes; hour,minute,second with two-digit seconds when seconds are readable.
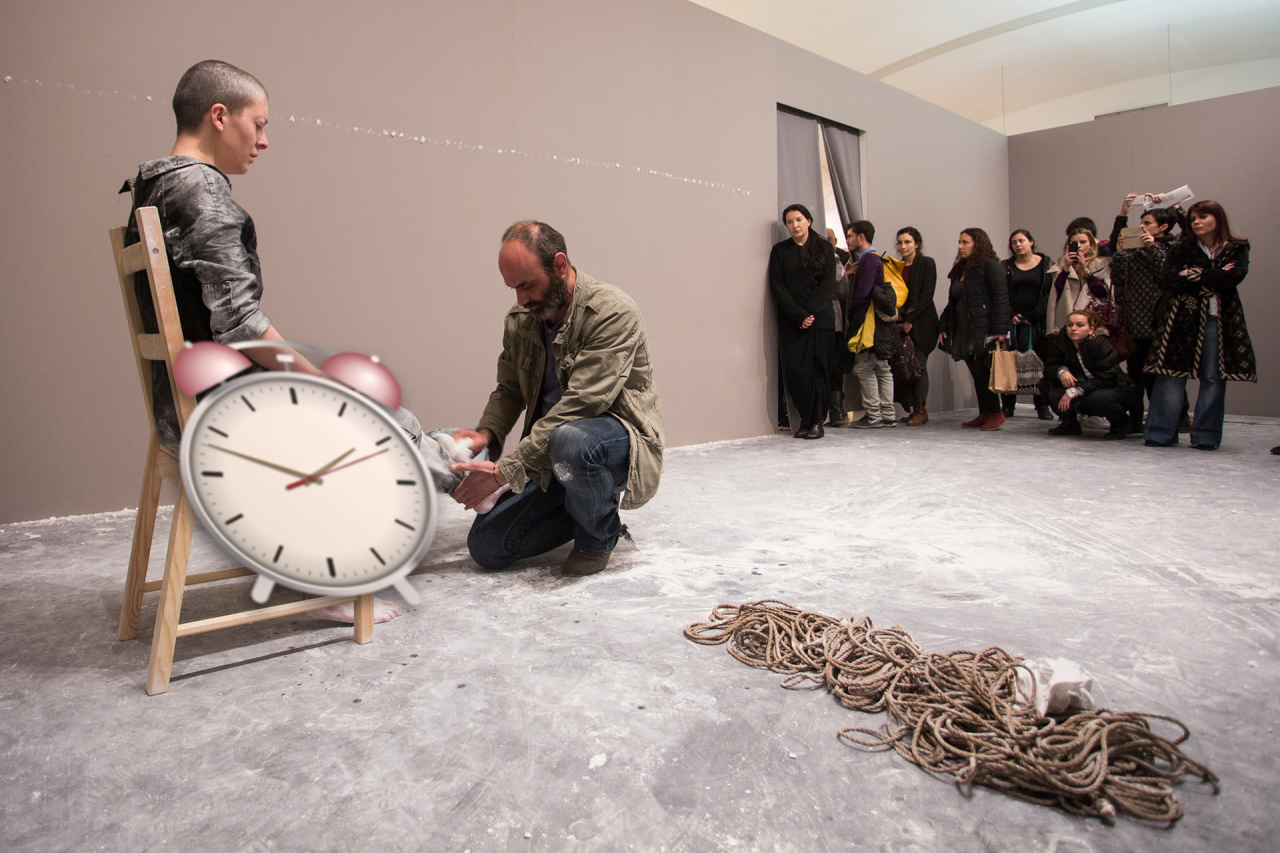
1,48,11
